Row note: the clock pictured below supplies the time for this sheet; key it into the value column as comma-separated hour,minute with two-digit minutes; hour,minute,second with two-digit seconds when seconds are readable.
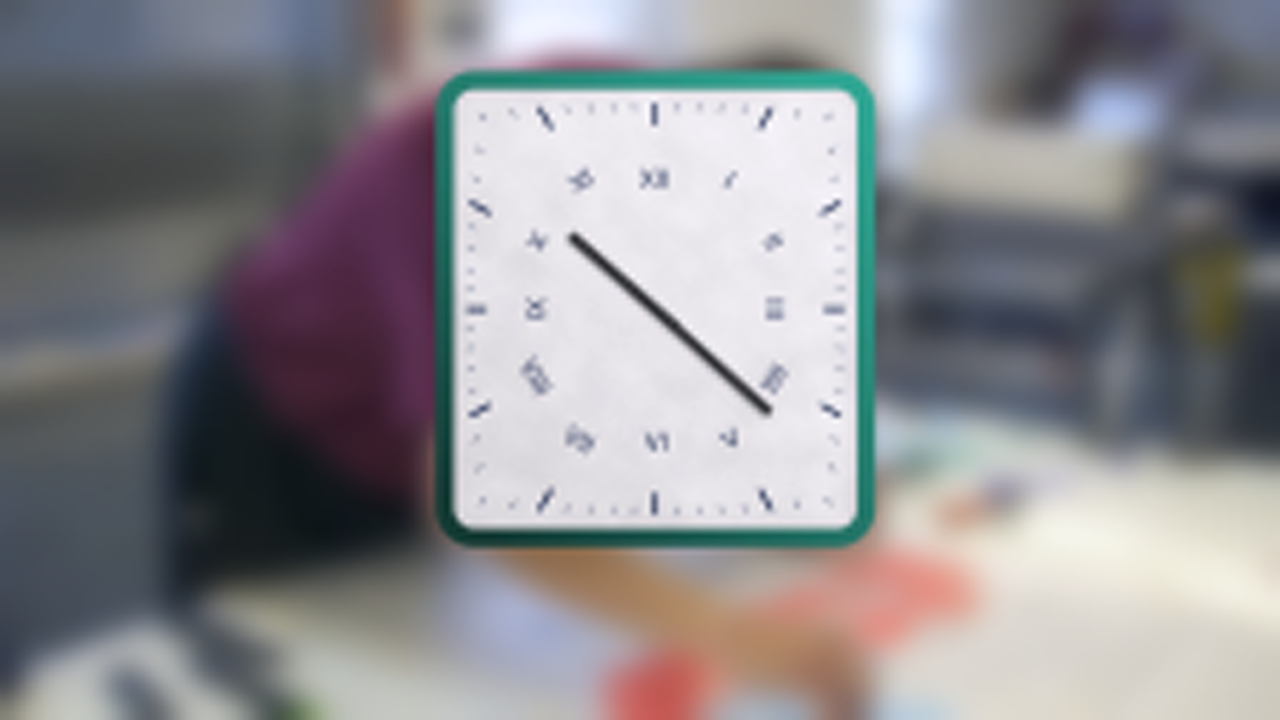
10,22
